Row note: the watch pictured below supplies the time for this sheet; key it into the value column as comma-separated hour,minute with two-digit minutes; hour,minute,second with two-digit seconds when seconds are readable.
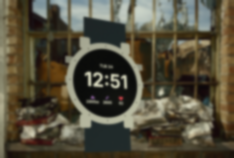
12,51
